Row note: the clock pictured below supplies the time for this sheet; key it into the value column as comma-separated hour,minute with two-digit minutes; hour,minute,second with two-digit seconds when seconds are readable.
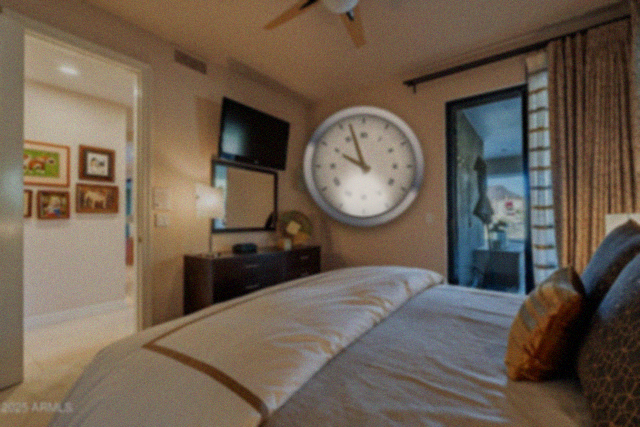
9,57
